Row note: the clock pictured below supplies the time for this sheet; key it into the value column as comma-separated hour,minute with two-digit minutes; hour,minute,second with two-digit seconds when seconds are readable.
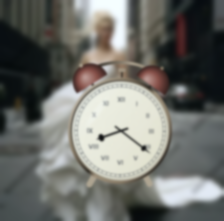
8,21
